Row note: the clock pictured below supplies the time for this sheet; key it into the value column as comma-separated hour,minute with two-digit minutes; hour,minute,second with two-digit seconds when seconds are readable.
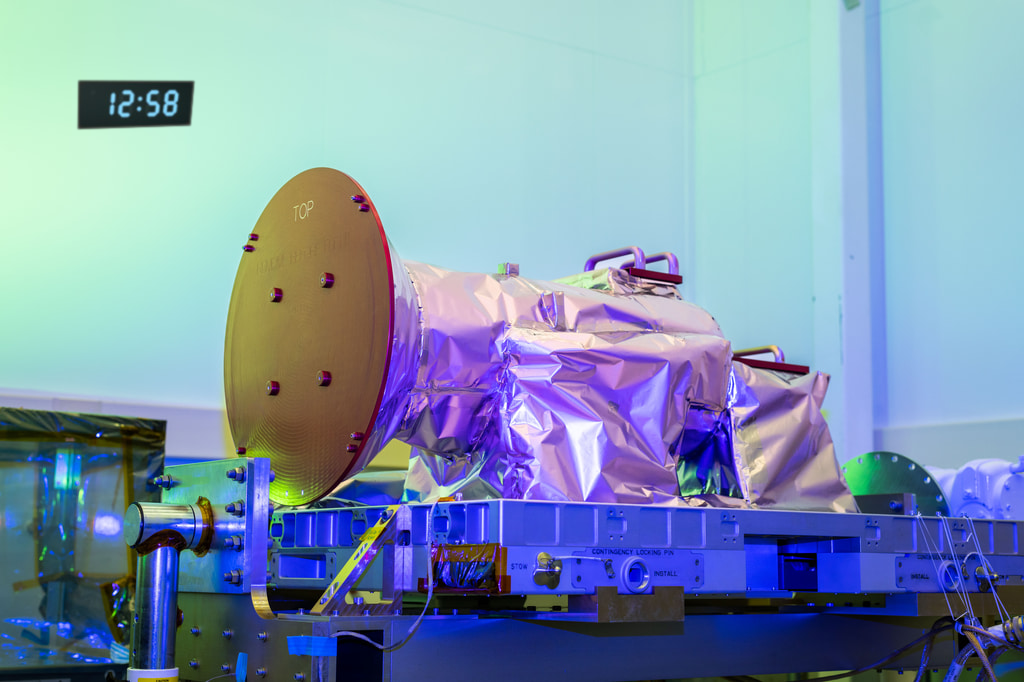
12,58
